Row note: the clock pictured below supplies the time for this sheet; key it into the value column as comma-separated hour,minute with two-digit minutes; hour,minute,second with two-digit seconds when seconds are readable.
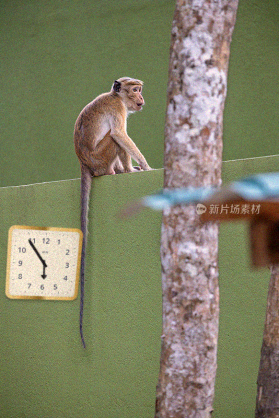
5,54
